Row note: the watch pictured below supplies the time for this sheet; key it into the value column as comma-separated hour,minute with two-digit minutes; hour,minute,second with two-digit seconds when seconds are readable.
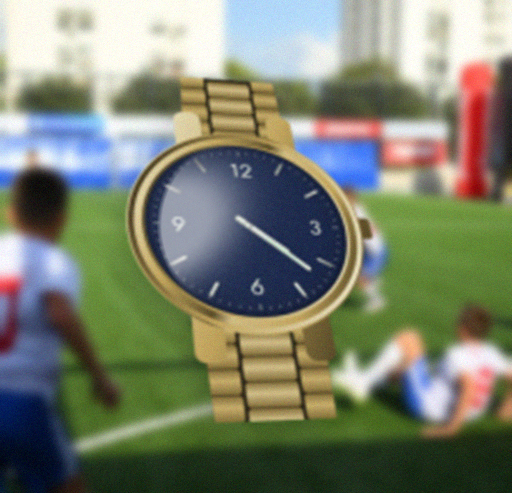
4,22
